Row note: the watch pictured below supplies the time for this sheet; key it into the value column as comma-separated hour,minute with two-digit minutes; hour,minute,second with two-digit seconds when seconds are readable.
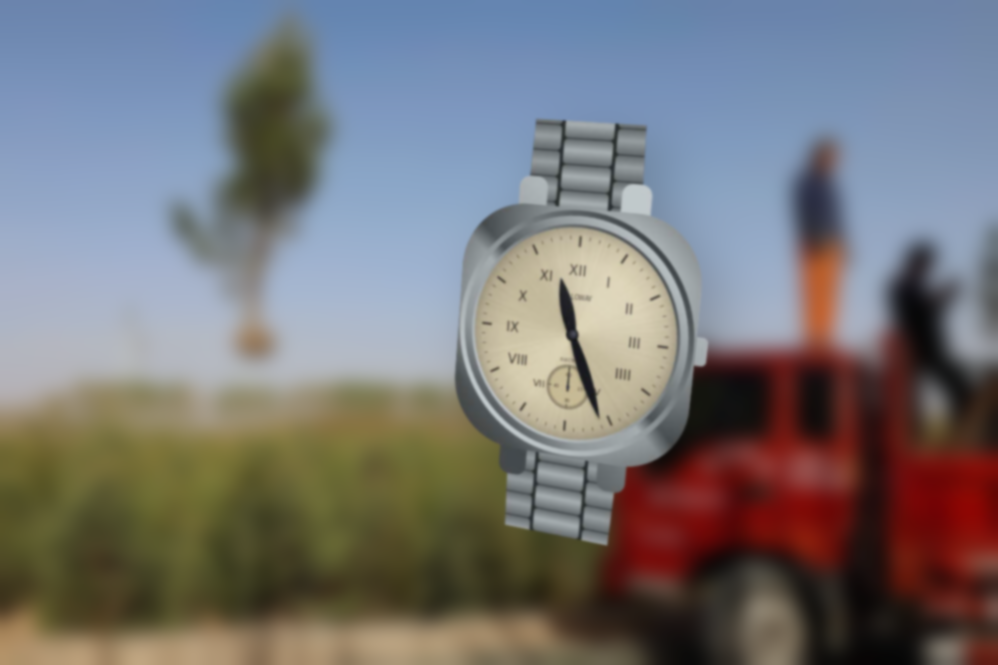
11,26
